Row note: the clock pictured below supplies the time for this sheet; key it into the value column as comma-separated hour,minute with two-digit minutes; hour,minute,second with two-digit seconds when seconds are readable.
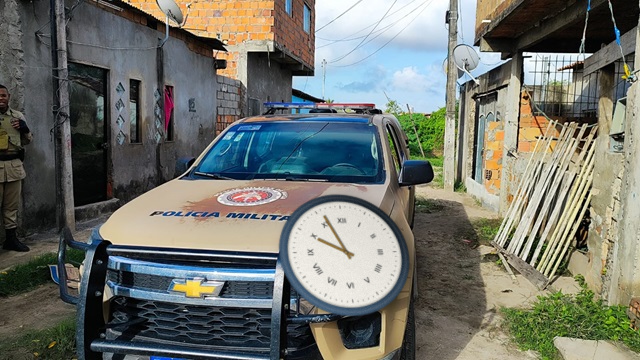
9,56
